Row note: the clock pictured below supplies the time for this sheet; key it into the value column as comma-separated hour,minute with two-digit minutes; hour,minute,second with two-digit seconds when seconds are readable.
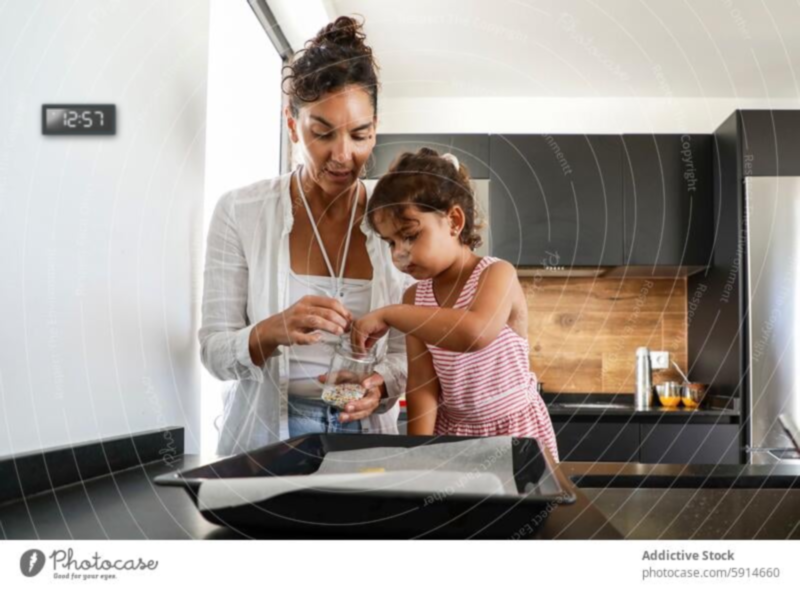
12,57
